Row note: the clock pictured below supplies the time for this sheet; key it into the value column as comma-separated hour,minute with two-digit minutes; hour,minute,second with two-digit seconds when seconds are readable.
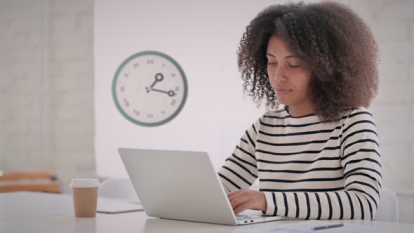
1,17
